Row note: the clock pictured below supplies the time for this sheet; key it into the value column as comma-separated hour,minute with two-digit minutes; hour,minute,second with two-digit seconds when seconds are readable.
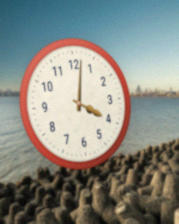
4,02
